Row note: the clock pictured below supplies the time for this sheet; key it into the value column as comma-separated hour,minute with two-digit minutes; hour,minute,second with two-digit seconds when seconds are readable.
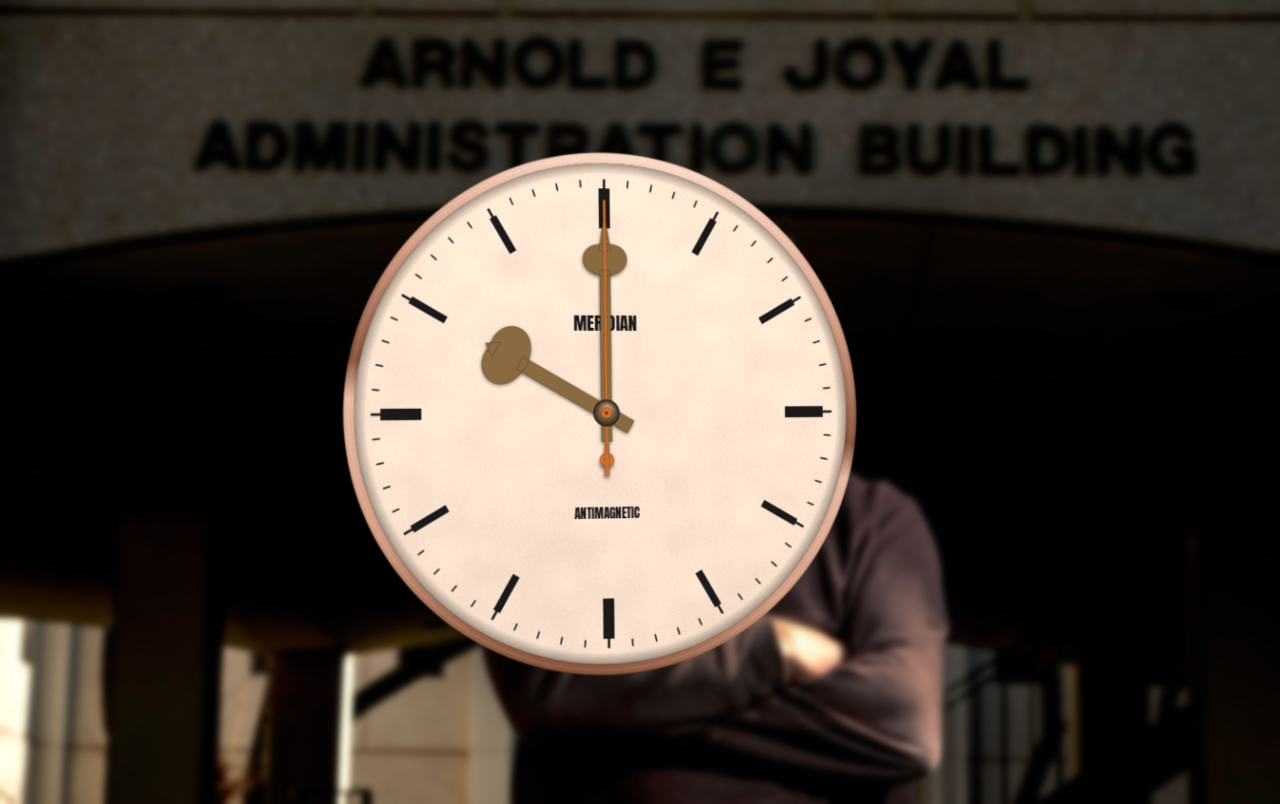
10,00,00
